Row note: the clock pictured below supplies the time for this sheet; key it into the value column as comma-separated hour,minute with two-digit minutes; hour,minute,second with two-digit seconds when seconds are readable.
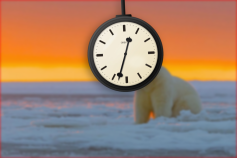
12,33
